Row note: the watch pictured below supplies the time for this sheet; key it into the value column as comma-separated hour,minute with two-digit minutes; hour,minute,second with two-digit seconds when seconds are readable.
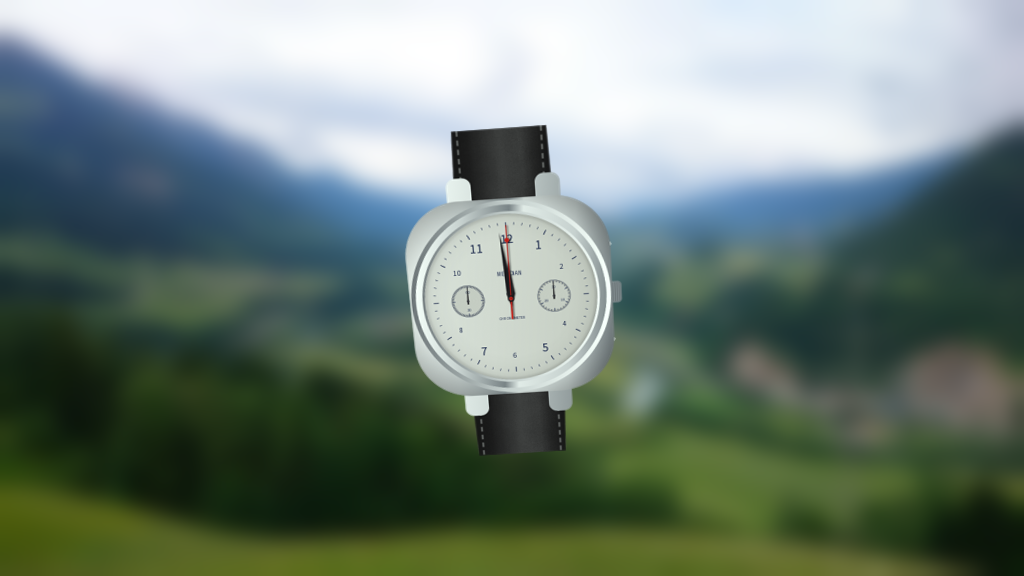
11,59
